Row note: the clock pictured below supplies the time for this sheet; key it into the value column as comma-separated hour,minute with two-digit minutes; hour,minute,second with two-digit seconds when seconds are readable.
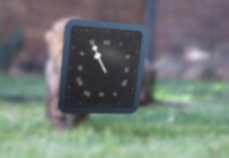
10,55
